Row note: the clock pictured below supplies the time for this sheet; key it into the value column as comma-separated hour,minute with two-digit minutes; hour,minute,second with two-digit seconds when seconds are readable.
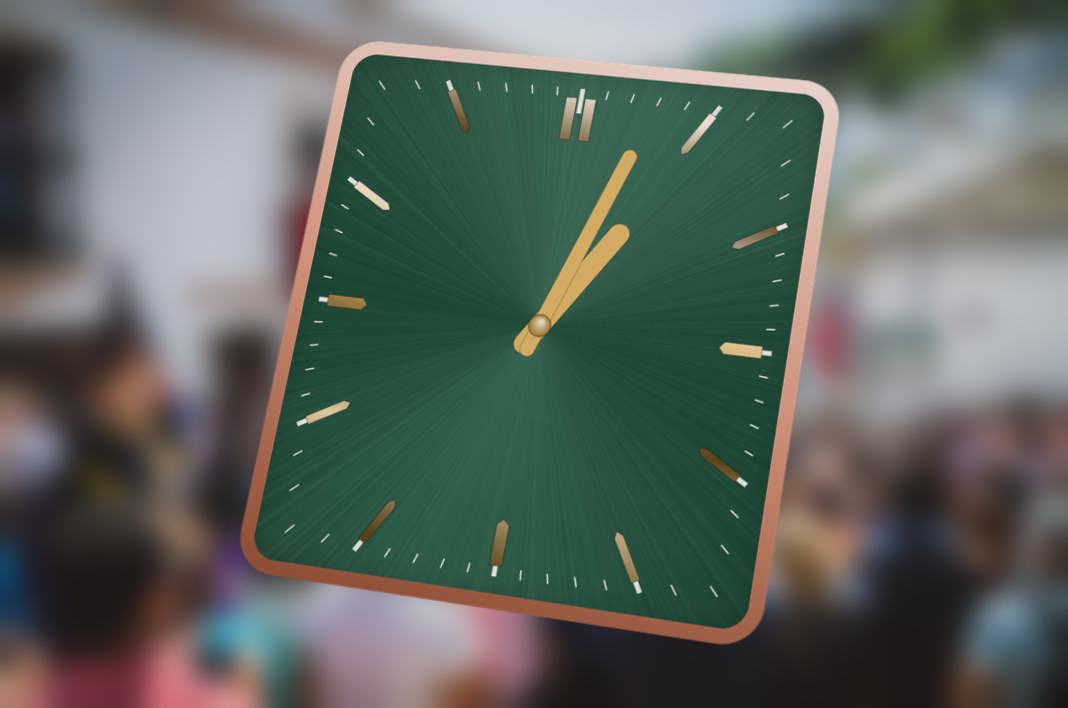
1,03
